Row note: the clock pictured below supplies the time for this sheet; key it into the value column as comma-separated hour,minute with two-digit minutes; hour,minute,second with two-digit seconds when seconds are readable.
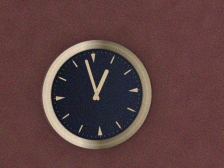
12,58
